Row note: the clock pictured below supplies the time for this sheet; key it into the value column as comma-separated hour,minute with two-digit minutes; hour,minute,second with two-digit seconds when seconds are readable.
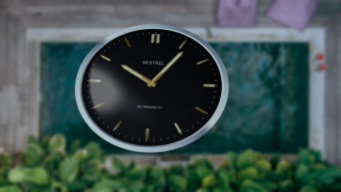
10,06
